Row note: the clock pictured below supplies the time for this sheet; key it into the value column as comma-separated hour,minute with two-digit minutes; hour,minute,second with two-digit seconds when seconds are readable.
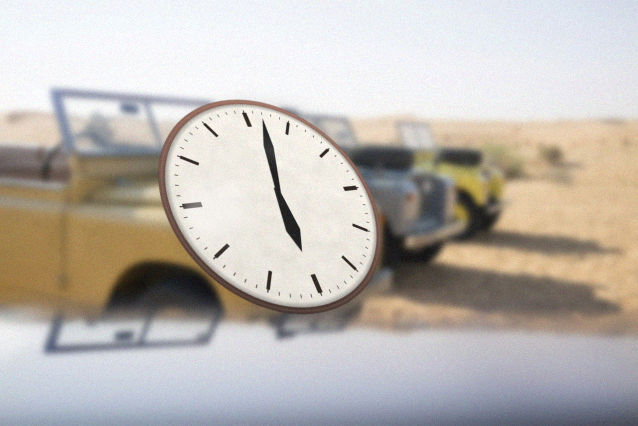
6,02
